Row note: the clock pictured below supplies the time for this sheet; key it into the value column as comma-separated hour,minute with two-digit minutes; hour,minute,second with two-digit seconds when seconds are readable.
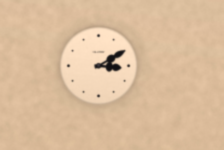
3,10
